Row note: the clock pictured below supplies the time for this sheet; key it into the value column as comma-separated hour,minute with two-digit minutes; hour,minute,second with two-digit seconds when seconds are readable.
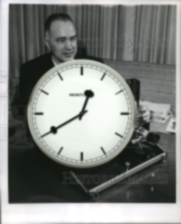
12,40
